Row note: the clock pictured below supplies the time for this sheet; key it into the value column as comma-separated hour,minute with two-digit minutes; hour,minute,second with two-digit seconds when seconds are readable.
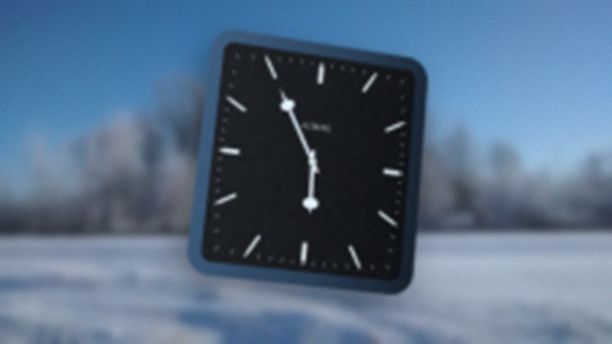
5,55
